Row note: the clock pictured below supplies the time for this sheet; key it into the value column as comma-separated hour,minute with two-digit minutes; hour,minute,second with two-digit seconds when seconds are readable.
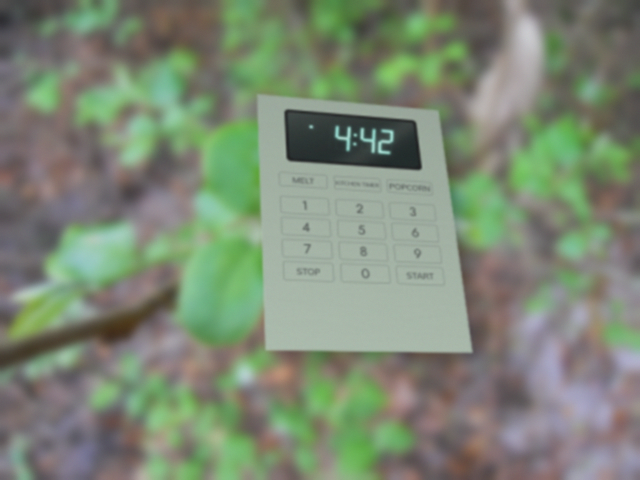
4,42
